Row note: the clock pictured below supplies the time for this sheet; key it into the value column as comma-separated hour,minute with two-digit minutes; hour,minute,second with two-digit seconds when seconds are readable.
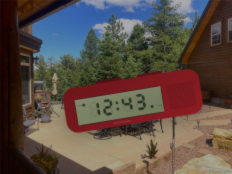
12,43
